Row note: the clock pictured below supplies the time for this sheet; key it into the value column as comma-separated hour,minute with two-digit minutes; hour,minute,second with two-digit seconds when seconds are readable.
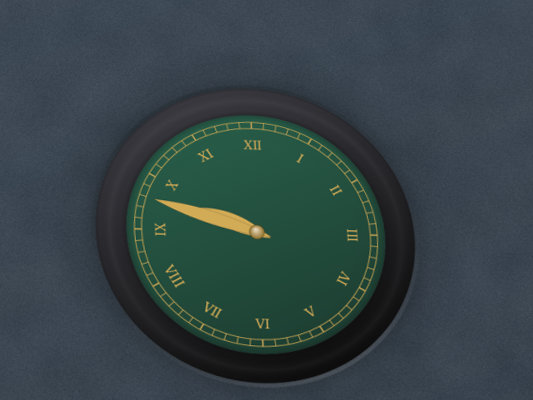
9,48
